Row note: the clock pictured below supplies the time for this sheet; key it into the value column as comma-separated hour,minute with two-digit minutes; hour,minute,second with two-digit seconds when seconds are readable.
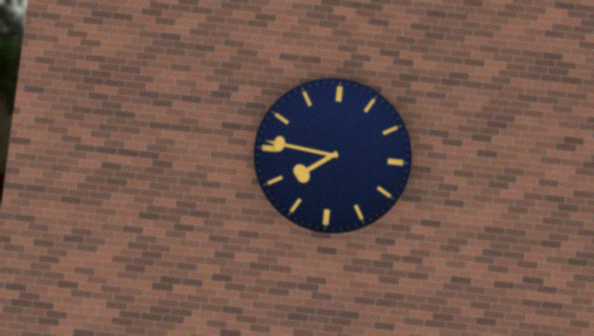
7,46
